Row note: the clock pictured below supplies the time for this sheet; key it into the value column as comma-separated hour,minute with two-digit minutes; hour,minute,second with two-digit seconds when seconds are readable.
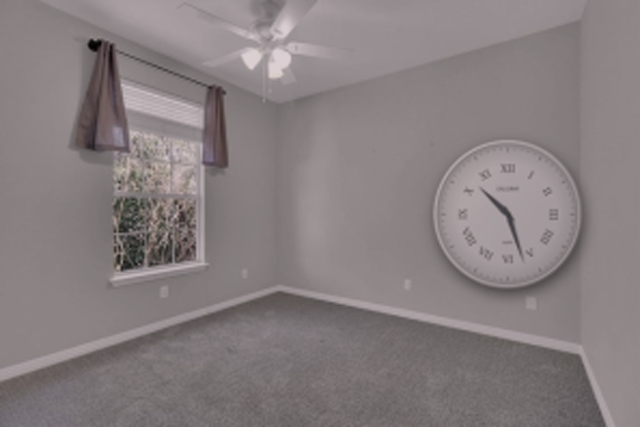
10,27
